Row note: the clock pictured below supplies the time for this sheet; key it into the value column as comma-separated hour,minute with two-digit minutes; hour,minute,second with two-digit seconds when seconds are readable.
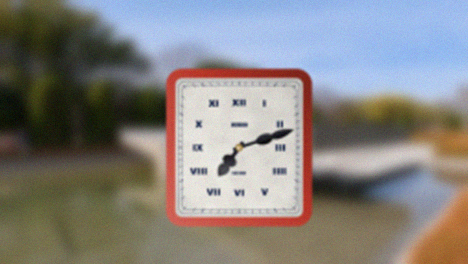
7,12
